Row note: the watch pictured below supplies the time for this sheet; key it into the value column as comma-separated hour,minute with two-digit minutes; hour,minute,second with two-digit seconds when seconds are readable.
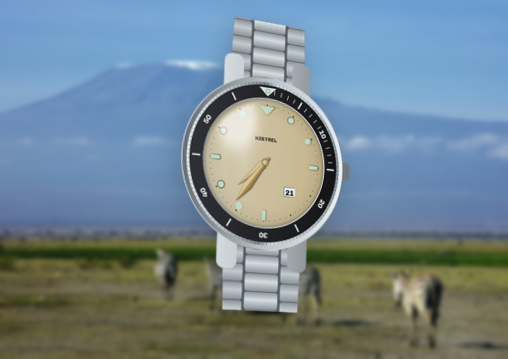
7,36
